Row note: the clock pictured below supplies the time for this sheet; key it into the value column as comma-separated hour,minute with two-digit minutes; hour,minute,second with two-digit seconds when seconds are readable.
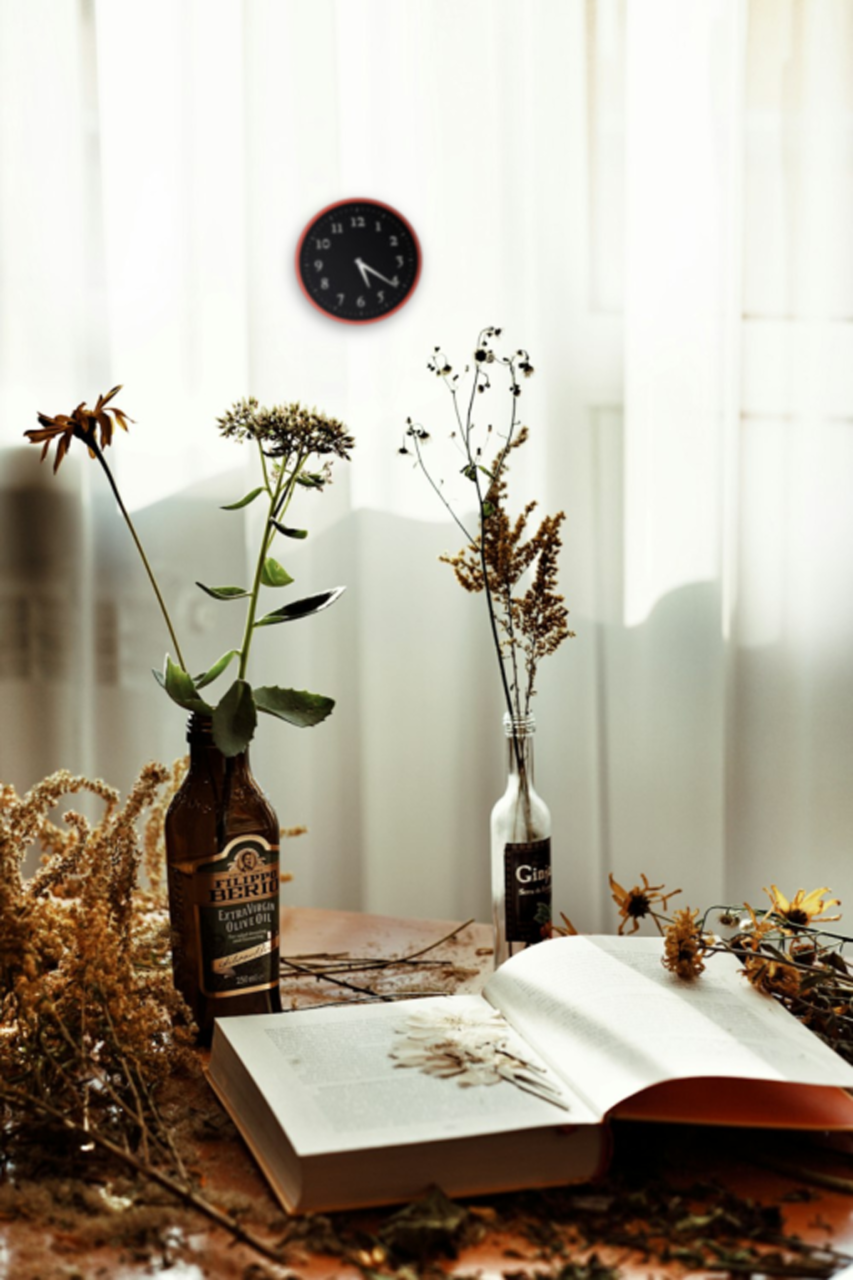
5,21
